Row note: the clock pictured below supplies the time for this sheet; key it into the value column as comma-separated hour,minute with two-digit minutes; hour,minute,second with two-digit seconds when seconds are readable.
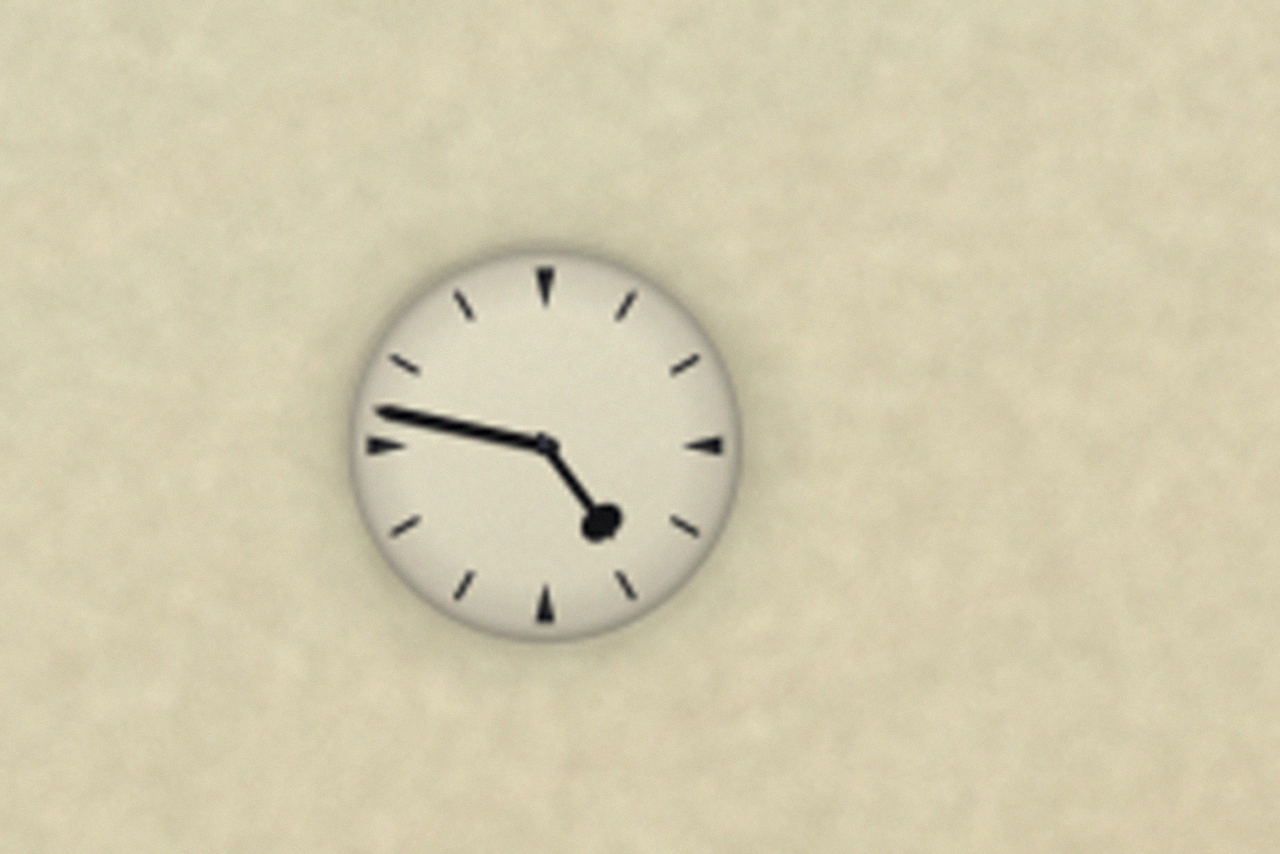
4,47
